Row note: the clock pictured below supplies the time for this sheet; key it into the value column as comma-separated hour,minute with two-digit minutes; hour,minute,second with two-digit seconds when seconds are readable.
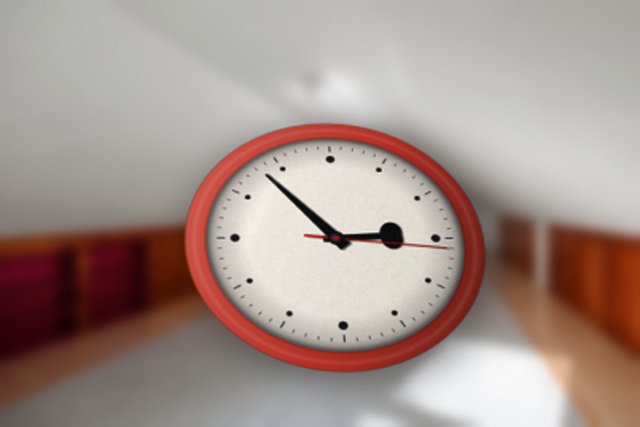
2,53,16
